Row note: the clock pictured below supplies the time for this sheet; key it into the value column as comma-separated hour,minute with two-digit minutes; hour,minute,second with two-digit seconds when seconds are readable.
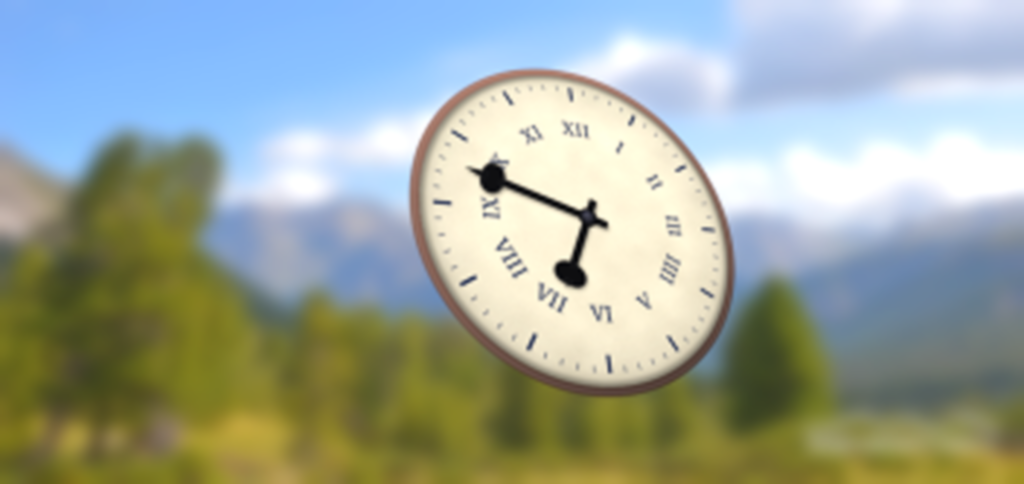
6,48
